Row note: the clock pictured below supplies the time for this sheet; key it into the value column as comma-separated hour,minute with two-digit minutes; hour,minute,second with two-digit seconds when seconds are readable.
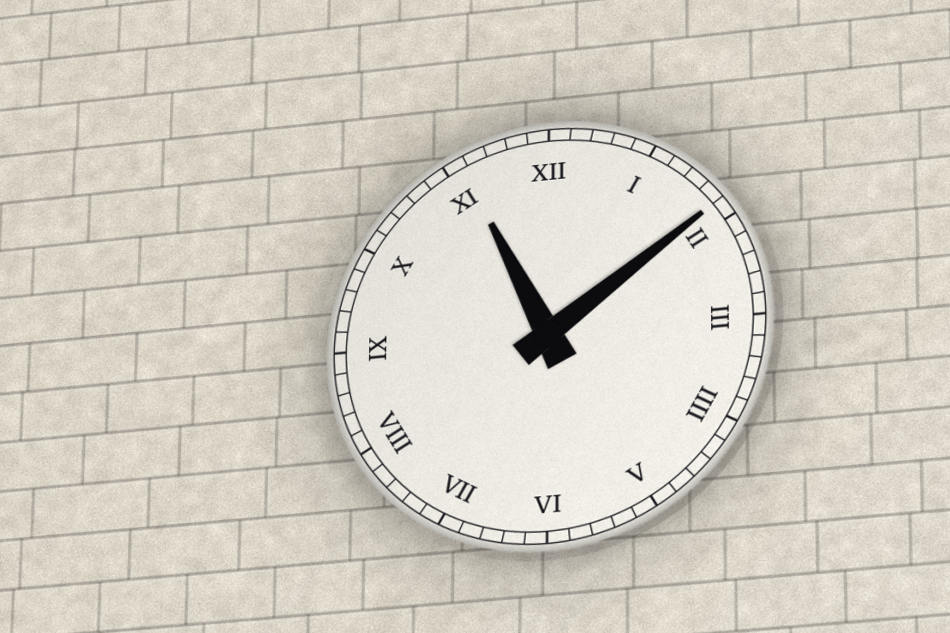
11,09
